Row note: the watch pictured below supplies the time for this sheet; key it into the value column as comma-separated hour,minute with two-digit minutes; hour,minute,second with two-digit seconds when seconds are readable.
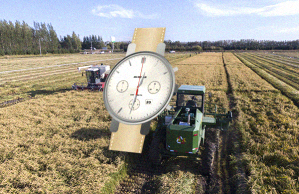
12,31
